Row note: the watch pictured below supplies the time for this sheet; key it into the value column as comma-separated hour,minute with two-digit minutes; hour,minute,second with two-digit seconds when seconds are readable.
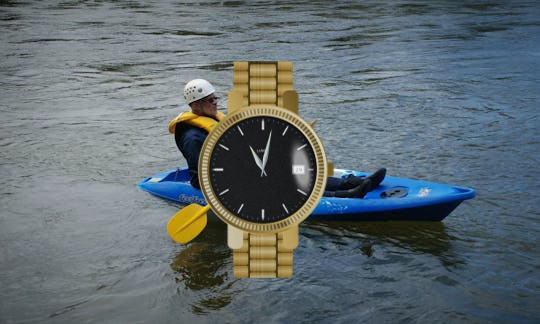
11,02
